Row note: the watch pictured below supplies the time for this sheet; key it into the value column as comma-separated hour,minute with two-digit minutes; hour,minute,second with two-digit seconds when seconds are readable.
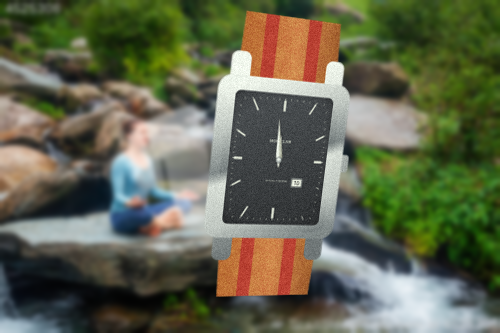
11,59
